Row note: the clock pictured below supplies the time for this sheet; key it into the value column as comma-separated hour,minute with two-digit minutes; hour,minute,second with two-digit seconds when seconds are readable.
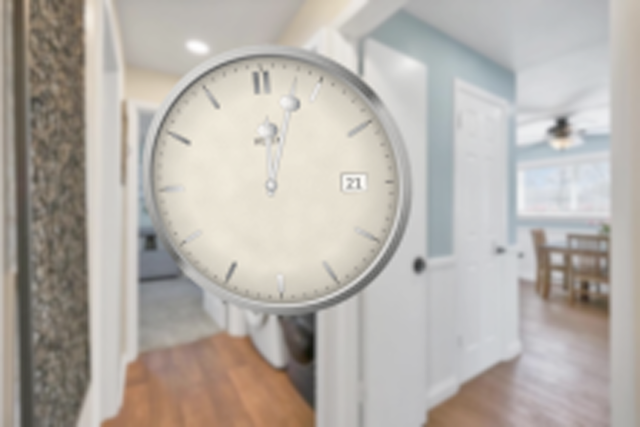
12,03
